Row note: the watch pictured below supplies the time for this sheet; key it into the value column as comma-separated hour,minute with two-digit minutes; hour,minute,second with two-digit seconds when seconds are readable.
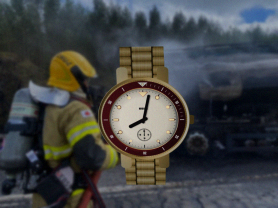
8,02
